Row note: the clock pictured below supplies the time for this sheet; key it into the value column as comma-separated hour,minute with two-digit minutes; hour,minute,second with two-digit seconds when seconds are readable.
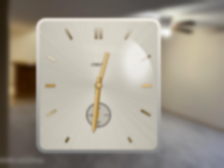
12,31
